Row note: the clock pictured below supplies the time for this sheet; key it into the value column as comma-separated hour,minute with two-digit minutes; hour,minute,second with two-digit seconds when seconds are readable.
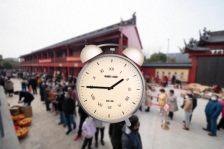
1,45
